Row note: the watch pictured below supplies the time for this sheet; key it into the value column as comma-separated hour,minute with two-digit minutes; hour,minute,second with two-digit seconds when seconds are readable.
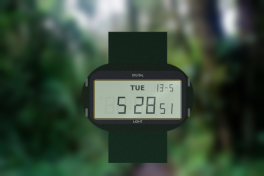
5,28,51
